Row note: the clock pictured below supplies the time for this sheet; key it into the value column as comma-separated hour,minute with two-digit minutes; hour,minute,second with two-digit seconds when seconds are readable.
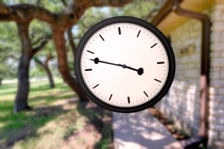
3,48
